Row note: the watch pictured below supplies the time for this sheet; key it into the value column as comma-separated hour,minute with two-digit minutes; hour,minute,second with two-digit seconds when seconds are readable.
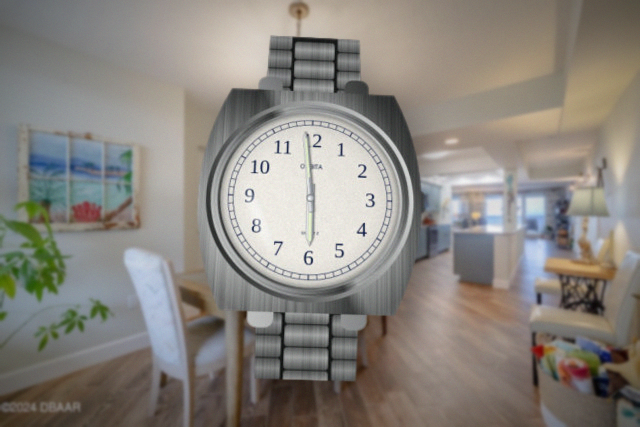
5,59
